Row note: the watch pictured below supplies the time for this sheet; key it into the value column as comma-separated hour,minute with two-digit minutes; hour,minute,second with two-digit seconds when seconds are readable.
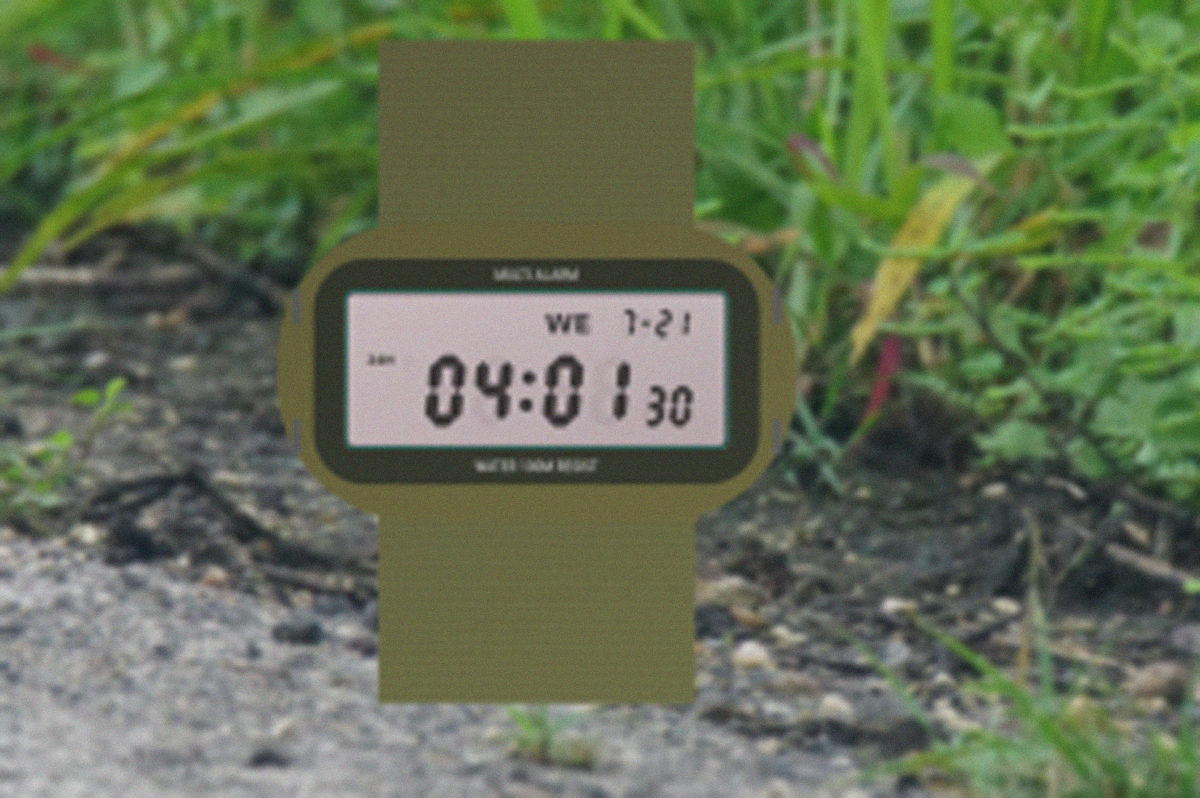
4,01,30
